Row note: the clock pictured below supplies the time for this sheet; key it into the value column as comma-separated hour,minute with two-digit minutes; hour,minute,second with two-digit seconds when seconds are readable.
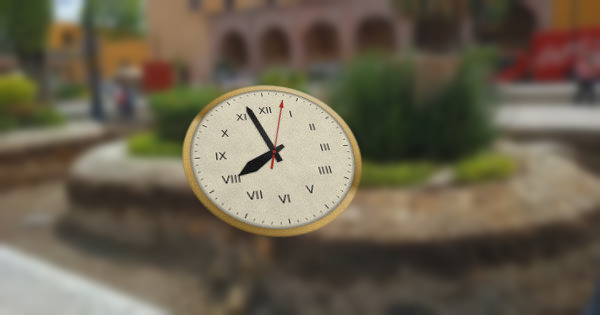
7,57,03
